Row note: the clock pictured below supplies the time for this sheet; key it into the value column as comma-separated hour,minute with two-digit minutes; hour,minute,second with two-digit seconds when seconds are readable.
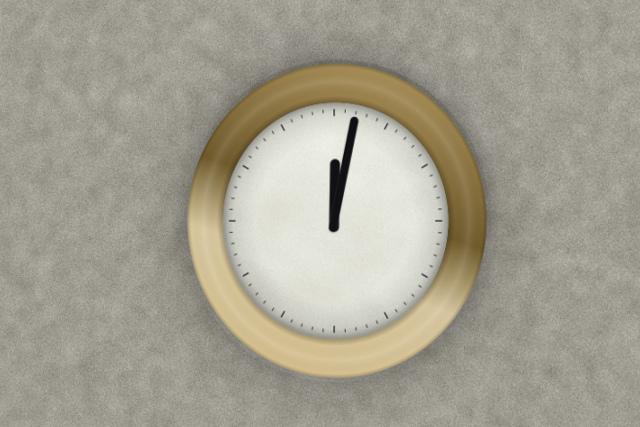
12,02
